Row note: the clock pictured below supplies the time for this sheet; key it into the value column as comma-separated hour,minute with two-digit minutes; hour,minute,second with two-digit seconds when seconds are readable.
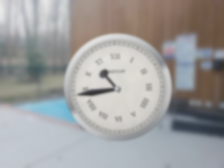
10,44
